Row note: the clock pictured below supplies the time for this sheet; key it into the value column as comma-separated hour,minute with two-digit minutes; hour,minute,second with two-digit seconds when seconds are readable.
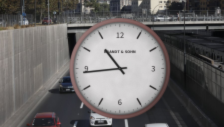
10,44
